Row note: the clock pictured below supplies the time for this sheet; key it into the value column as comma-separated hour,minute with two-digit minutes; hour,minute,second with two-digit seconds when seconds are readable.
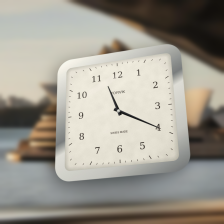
11,20
